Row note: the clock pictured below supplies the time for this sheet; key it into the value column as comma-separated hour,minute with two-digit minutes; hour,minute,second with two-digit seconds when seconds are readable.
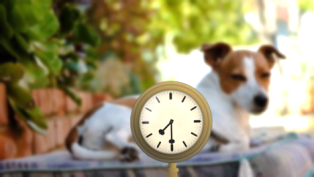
7,30
